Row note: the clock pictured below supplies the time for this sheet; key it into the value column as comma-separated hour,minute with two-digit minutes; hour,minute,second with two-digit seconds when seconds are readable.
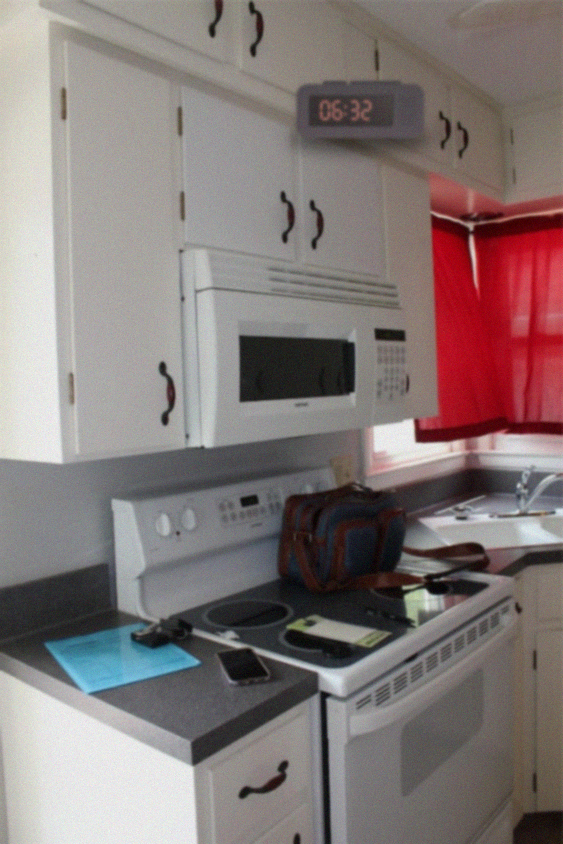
6,32
